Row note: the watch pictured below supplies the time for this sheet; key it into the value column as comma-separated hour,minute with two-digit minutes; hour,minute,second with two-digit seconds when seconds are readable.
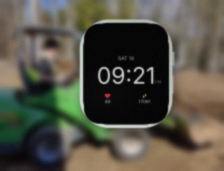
9,21
